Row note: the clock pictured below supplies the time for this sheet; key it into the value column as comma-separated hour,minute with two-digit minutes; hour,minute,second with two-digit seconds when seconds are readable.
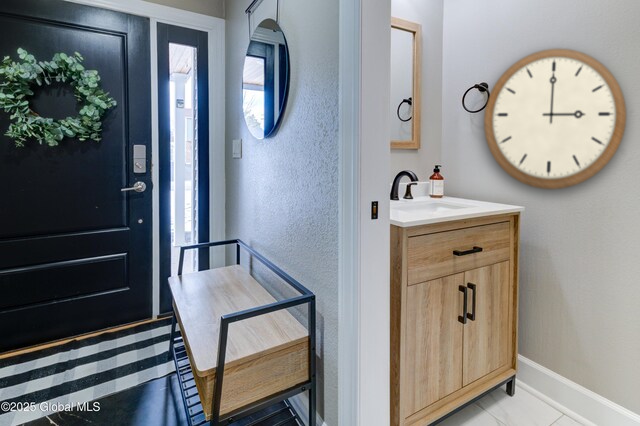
3,00
